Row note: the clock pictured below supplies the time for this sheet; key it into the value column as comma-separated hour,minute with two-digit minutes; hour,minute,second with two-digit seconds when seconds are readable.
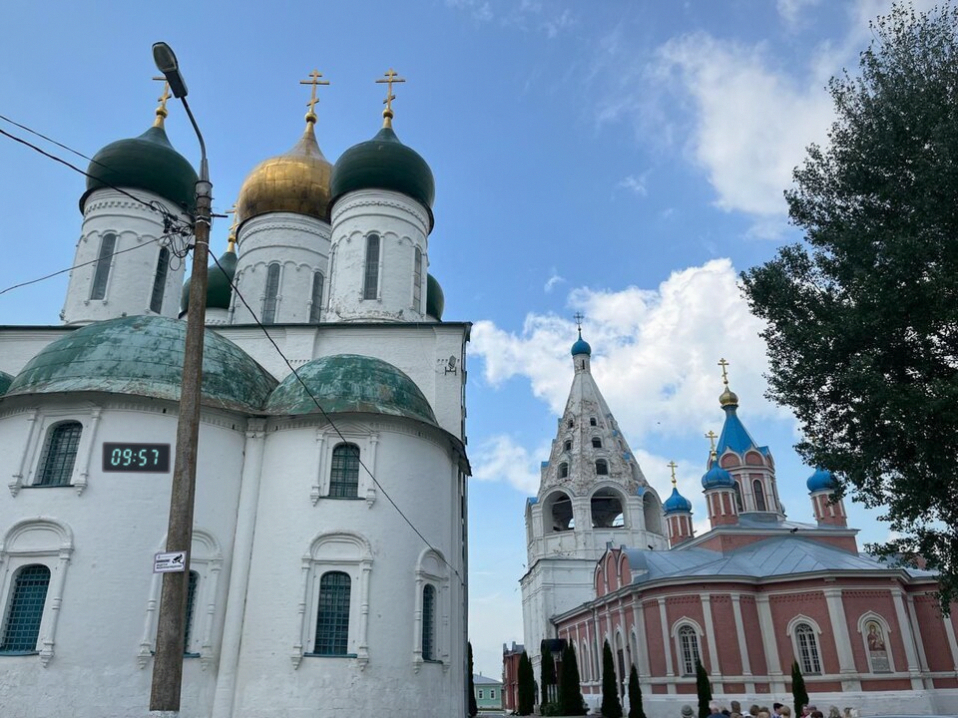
9,57
